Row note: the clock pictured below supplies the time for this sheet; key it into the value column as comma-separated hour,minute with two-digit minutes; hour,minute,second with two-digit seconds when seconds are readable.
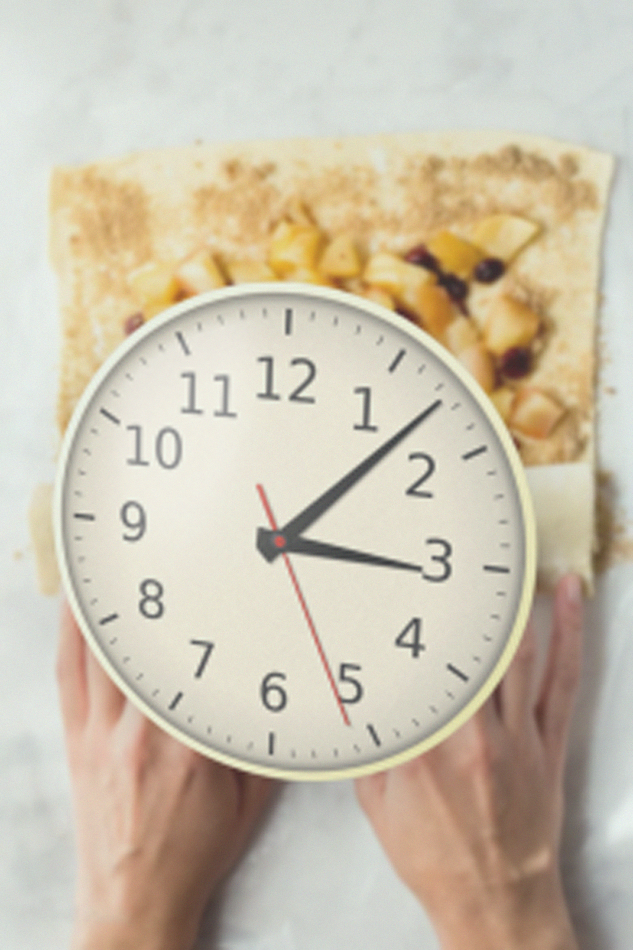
3,07,26
